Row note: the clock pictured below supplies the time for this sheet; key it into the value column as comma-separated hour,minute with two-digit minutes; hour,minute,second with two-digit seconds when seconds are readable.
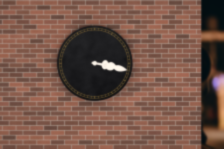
3,17
